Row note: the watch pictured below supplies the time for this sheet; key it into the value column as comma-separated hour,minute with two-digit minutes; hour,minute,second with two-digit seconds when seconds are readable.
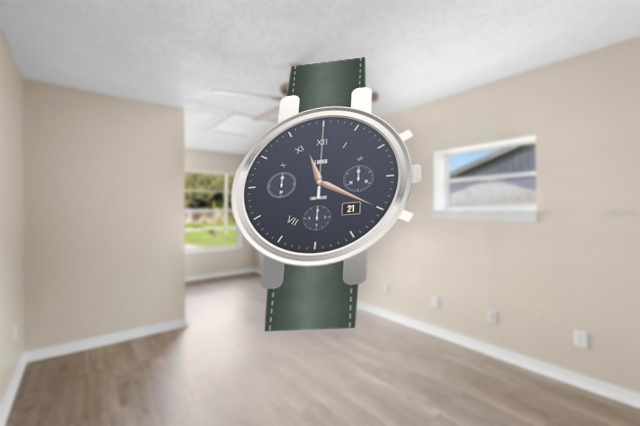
11,20
